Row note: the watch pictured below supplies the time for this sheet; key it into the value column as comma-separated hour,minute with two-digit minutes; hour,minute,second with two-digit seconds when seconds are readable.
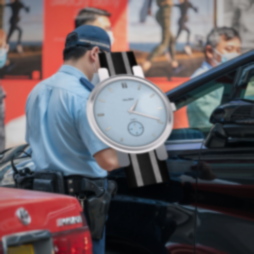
1,19
